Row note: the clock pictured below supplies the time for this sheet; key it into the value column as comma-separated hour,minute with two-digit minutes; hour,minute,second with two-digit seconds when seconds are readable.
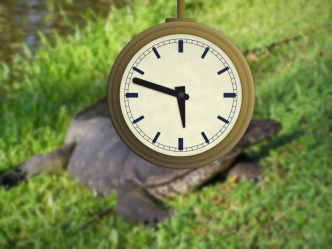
5,48
